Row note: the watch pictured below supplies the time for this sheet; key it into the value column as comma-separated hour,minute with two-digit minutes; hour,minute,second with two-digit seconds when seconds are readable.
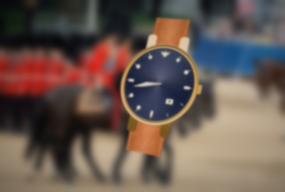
8,43
